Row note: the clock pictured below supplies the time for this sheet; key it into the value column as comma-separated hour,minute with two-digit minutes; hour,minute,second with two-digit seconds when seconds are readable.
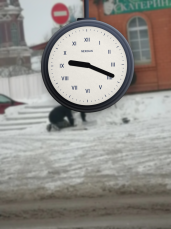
9,19
